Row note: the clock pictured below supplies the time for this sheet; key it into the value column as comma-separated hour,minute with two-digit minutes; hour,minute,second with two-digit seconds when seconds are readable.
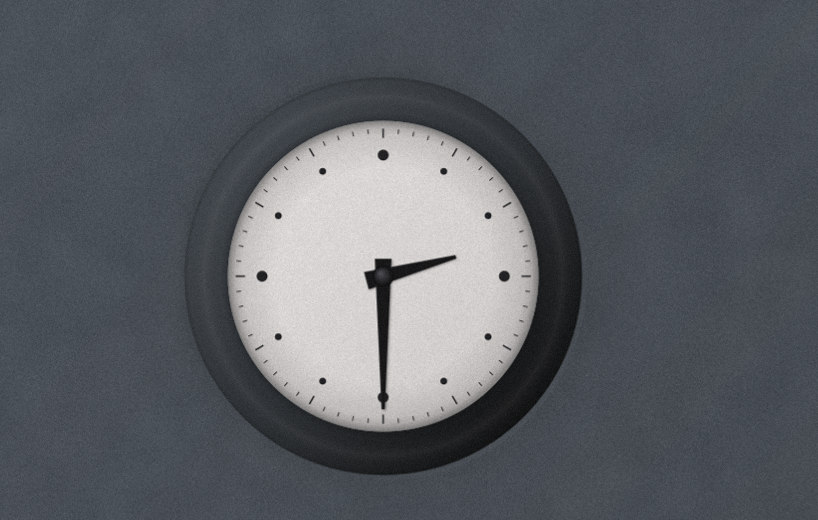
2,30
